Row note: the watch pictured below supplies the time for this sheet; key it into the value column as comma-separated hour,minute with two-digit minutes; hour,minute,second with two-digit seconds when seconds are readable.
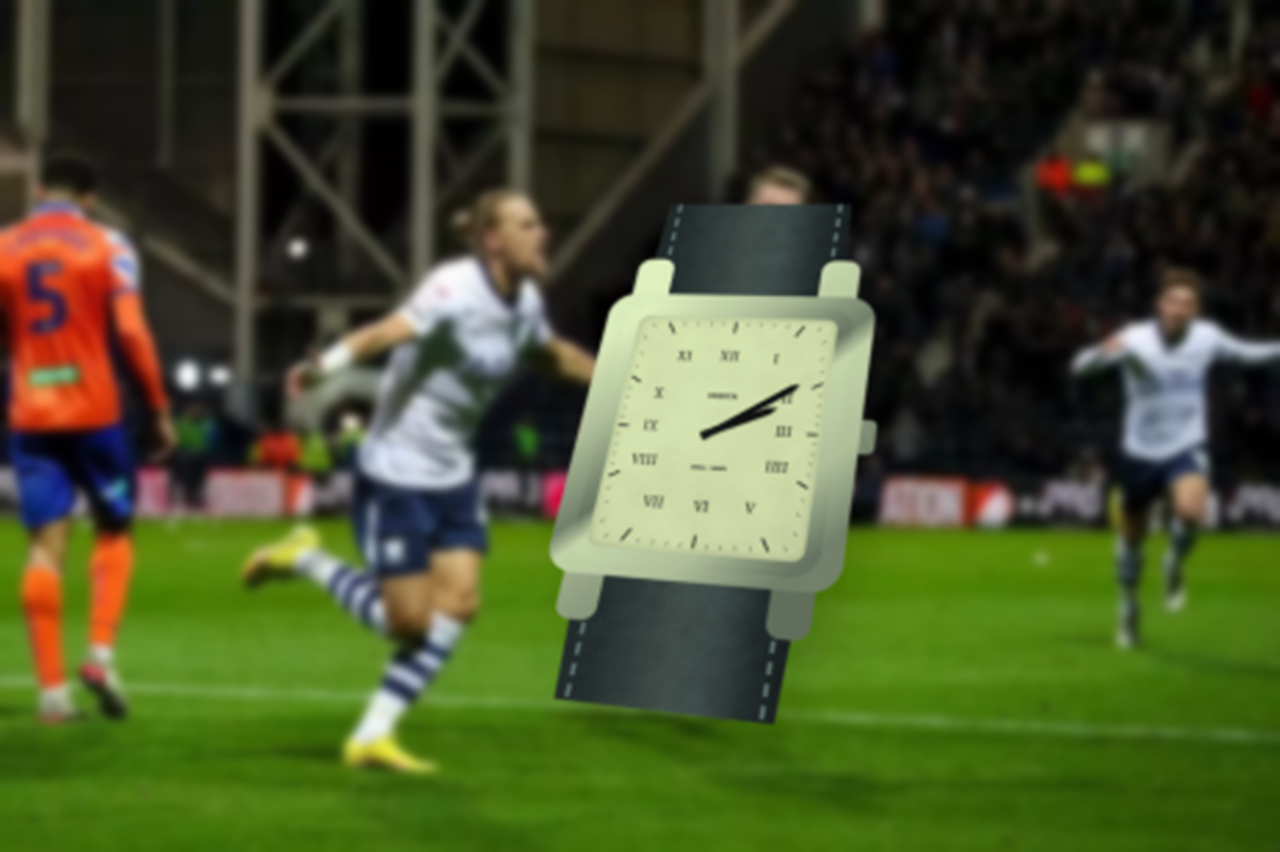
2,09
